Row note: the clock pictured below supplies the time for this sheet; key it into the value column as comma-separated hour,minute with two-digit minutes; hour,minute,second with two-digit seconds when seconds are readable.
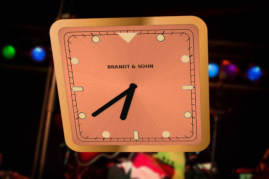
6,39
